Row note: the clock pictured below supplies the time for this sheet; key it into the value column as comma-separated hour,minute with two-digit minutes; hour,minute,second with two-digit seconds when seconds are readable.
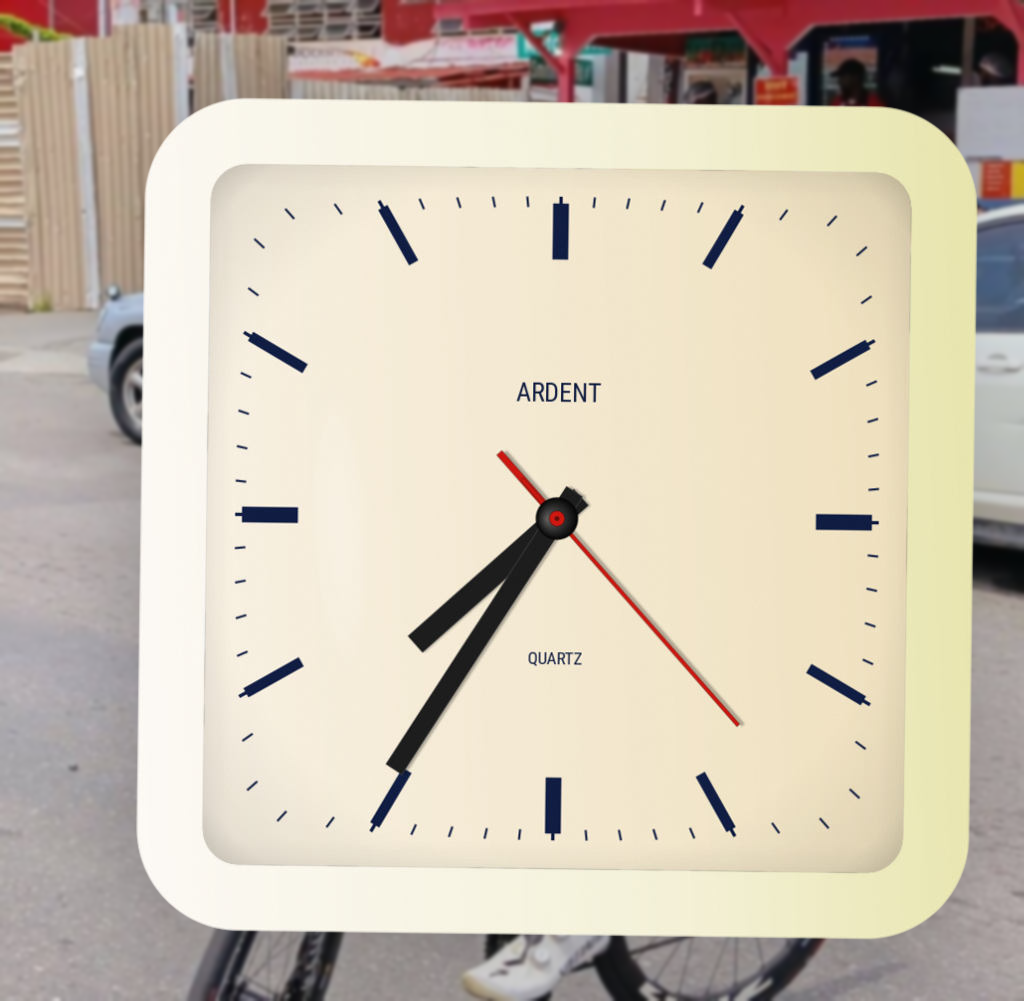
7,35,23
